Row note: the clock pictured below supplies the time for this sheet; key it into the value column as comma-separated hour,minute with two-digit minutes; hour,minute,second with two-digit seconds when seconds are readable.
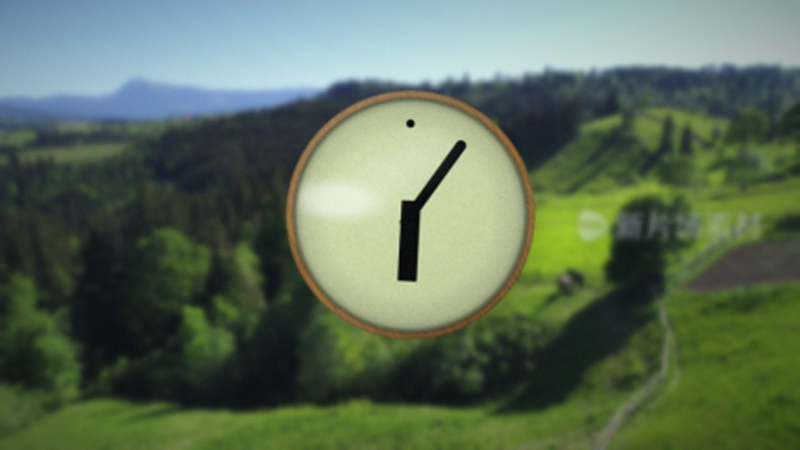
6,06
